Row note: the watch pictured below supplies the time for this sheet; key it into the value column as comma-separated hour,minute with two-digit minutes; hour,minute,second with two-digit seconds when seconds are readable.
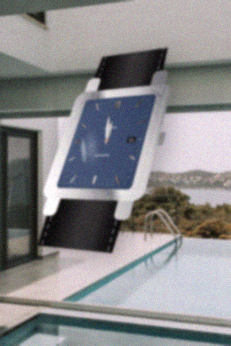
11,58
